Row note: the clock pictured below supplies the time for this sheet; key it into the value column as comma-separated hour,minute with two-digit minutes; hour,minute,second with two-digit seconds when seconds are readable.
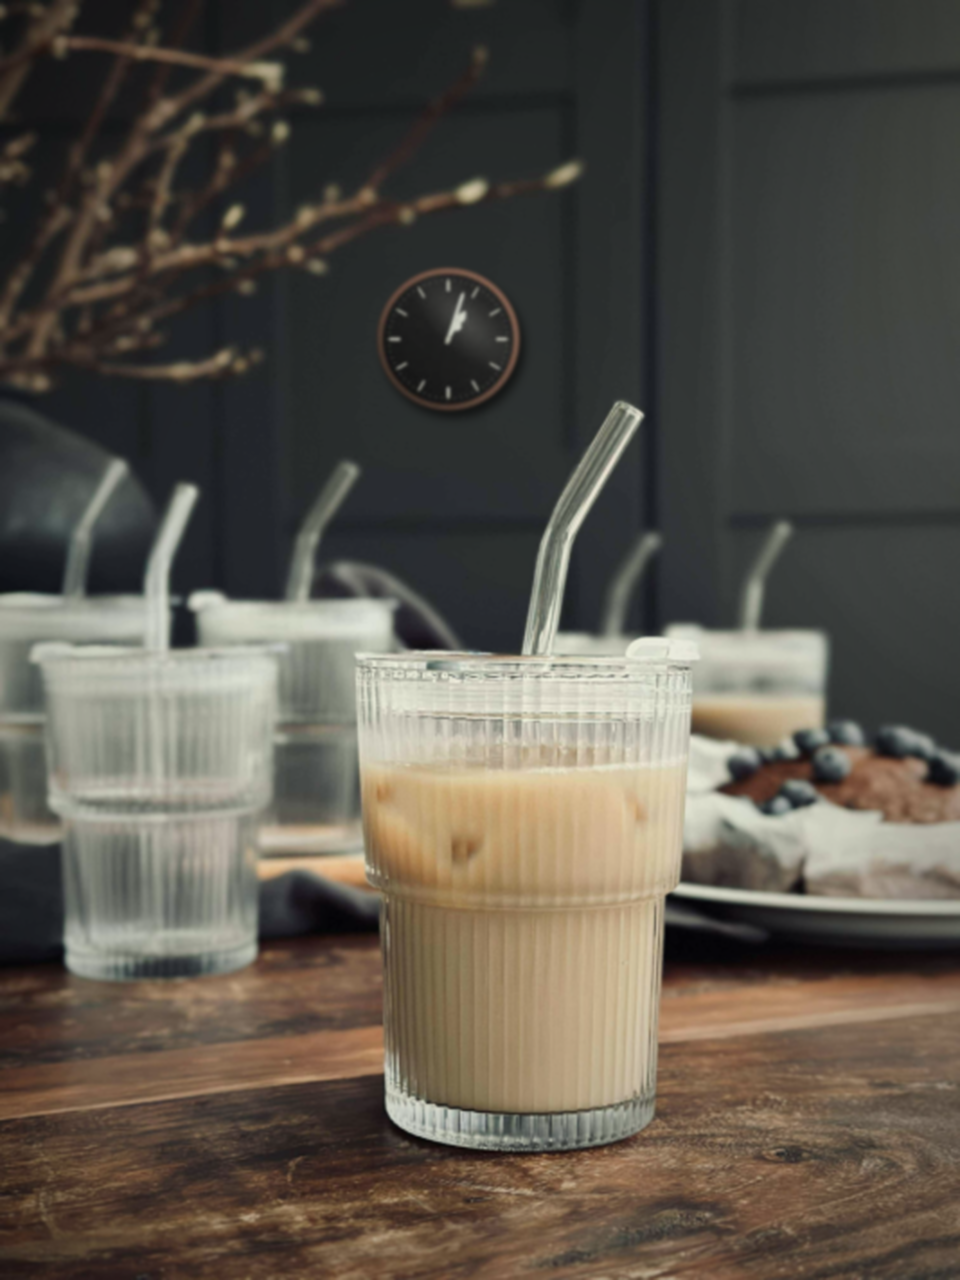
1,03
